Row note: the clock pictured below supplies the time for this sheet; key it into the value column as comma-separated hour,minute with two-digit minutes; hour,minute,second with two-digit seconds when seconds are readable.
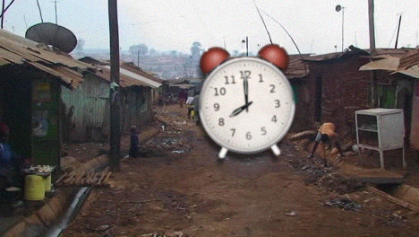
8,00
